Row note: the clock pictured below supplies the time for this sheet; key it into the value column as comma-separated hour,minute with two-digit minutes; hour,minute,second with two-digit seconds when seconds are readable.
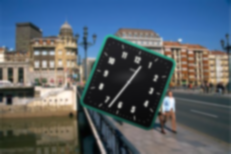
12,33
